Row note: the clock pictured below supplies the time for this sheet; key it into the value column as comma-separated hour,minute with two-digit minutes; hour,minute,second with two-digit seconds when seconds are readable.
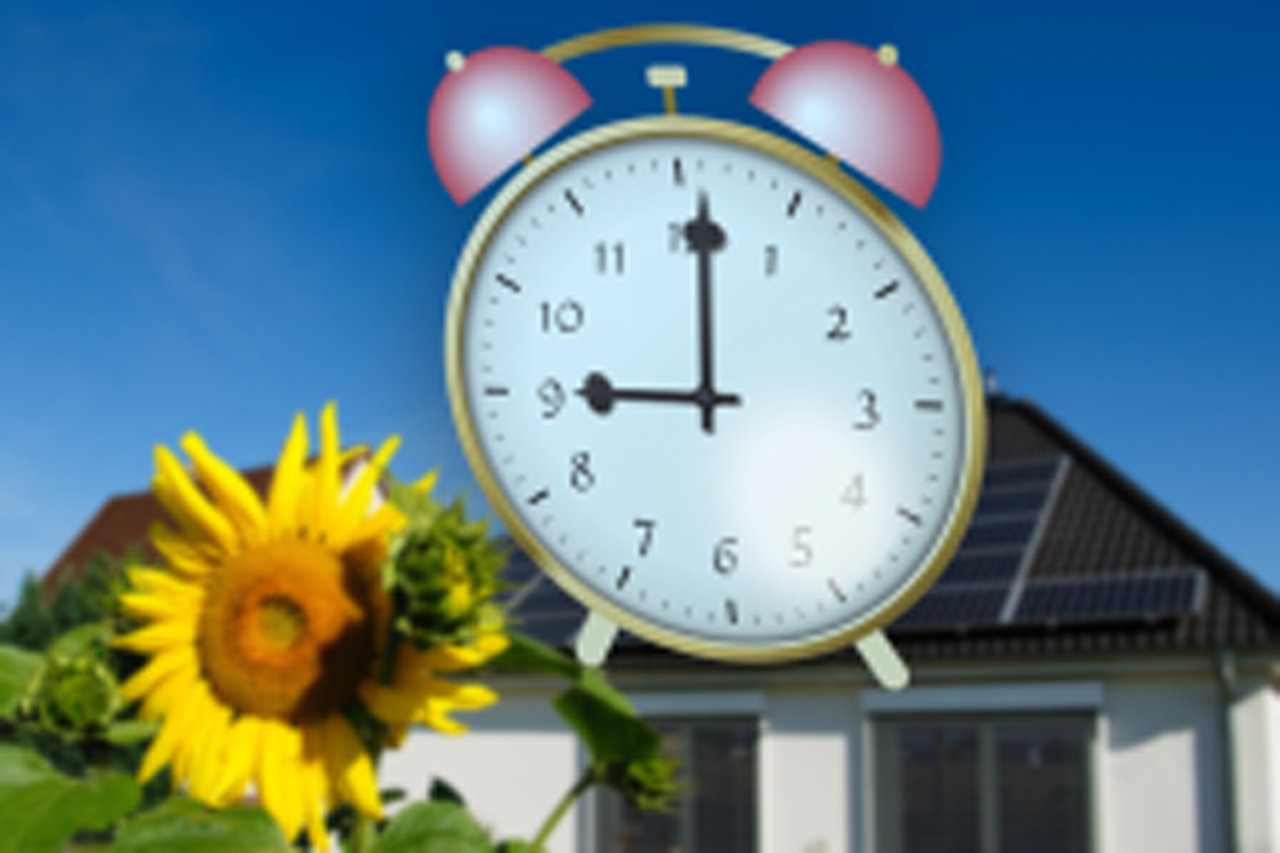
9,01
